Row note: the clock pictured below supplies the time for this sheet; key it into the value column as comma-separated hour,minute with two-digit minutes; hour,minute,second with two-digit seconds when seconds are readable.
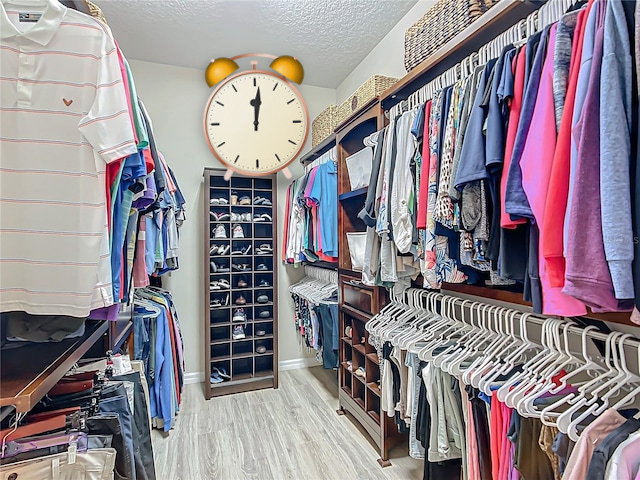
12,01
